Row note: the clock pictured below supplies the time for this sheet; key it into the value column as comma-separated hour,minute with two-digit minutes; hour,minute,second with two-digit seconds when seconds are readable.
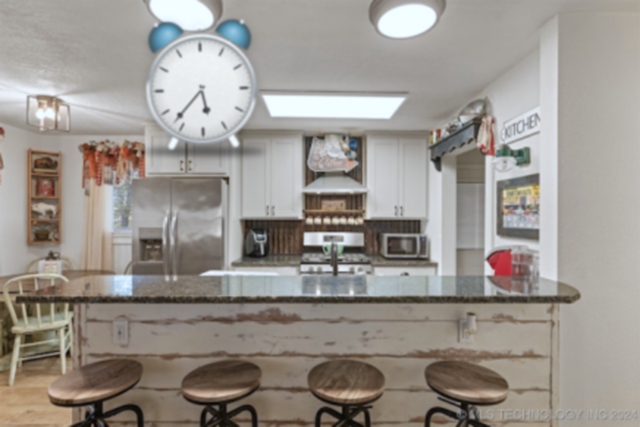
5,37
